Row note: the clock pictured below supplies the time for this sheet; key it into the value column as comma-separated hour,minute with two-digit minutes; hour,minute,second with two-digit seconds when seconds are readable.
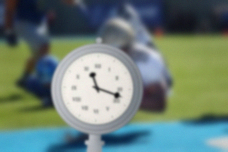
11,18
